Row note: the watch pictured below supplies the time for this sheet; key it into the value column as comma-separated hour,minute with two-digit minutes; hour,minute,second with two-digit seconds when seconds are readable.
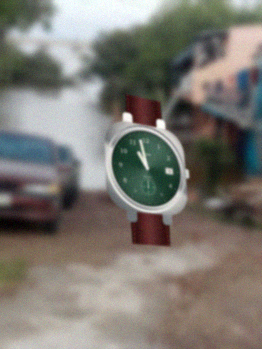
10,58
